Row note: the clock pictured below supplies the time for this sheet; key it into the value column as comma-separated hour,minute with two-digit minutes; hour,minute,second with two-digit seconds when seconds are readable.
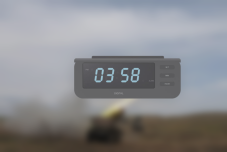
3,58
